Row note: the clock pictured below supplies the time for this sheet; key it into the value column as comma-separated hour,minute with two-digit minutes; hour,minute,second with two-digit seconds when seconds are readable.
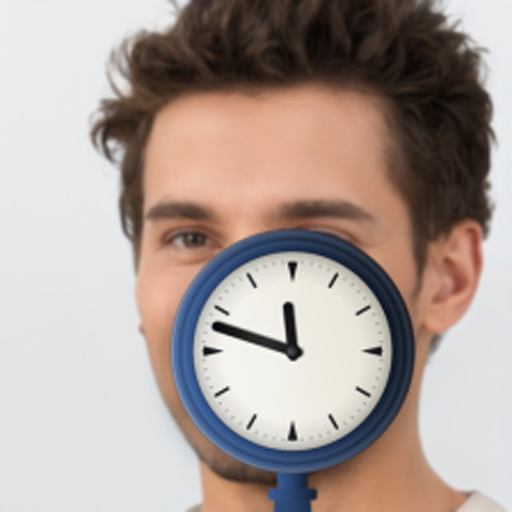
11,48
